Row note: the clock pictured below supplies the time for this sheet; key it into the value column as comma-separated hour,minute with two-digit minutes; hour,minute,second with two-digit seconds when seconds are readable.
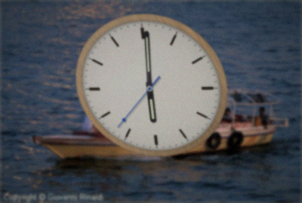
6,00,37
